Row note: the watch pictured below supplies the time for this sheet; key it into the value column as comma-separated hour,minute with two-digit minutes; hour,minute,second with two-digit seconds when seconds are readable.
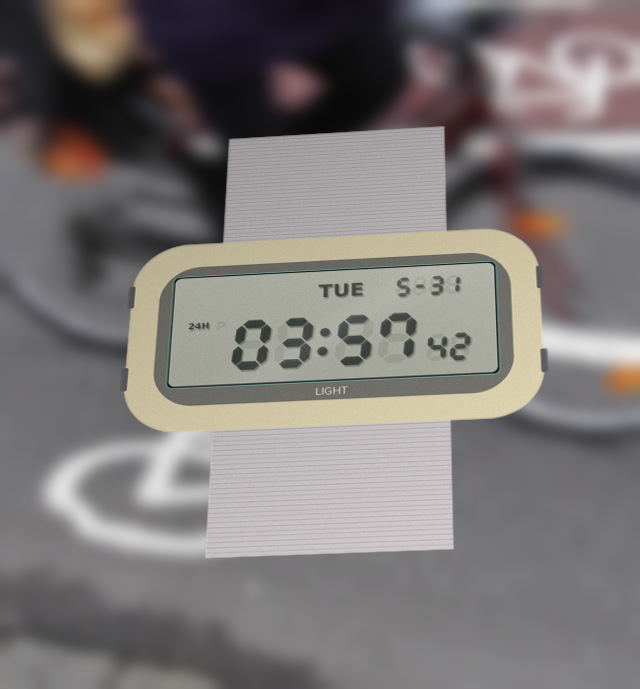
3,57,42
